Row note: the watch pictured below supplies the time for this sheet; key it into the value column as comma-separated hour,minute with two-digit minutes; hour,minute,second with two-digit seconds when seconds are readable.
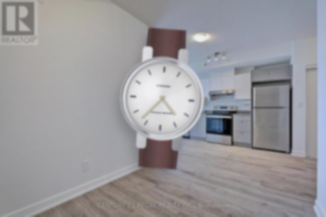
4,37
